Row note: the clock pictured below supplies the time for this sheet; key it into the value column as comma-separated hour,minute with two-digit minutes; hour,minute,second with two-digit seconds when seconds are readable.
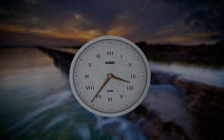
3,36
